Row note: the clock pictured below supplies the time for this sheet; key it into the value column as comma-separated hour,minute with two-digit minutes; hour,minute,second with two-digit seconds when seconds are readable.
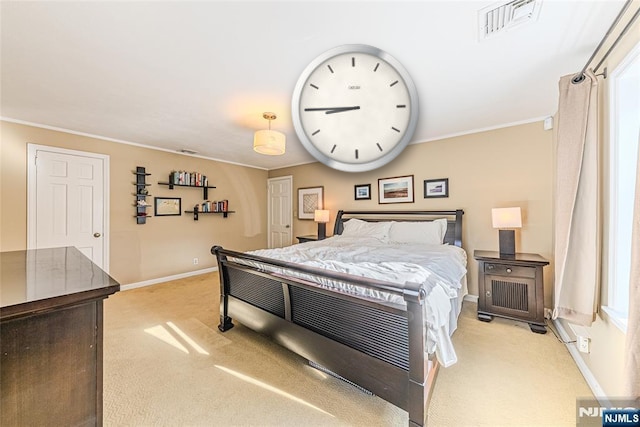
8,45
